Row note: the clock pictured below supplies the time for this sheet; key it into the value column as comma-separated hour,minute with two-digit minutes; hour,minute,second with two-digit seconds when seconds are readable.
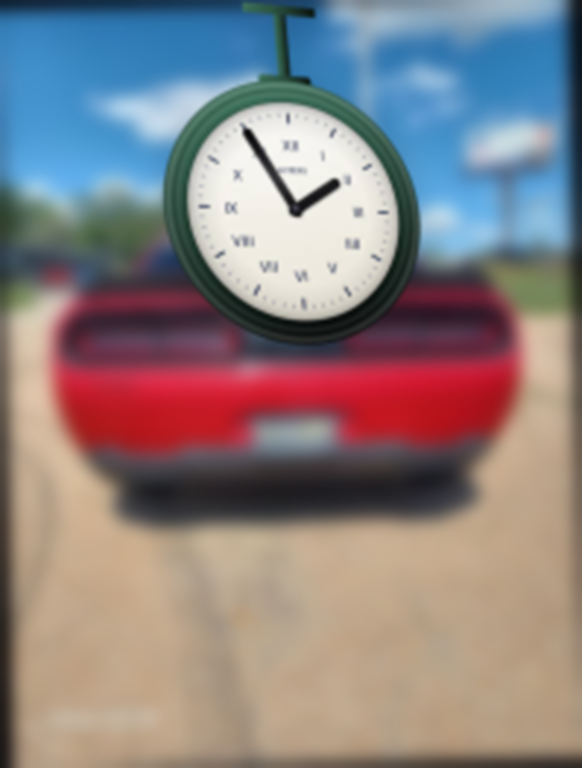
1,55
